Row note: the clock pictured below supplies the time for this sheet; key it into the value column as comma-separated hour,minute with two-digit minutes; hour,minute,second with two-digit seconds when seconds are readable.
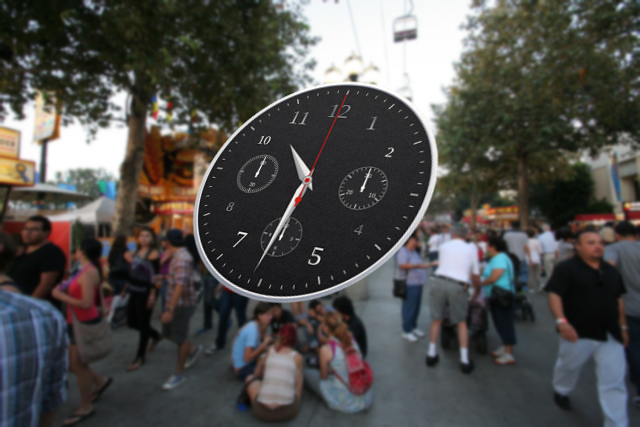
10,31
